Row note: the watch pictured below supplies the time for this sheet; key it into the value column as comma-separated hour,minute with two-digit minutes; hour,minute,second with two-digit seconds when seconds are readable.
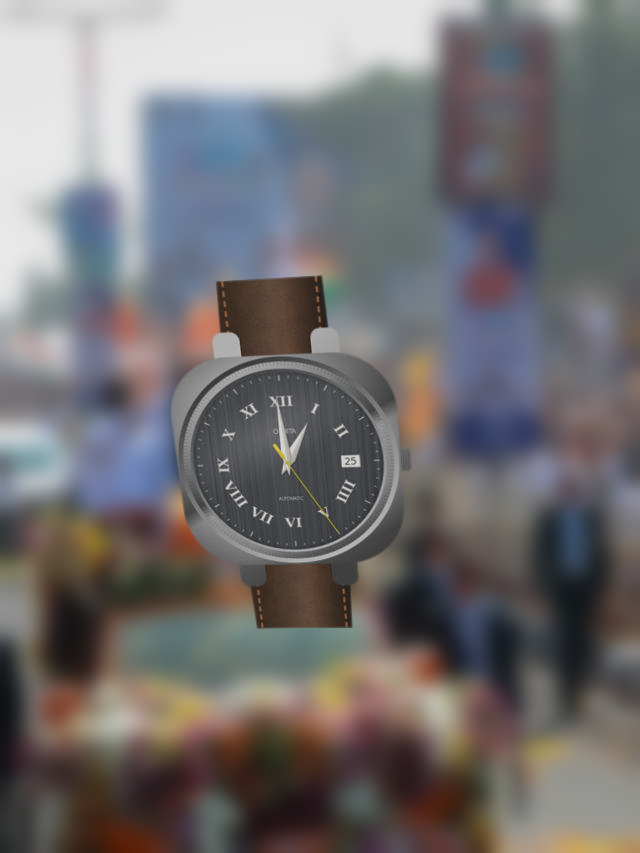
12,59,25
